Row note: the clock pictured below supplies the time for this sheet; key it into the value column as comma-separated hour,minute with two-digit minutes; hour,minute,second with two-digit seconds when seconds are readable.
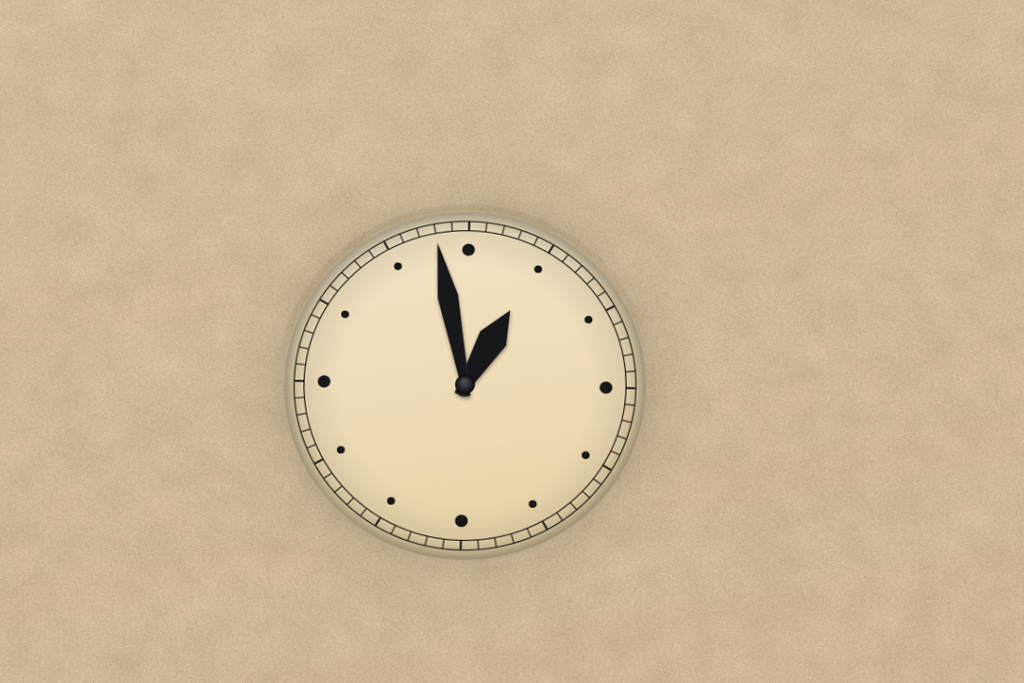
12,58
